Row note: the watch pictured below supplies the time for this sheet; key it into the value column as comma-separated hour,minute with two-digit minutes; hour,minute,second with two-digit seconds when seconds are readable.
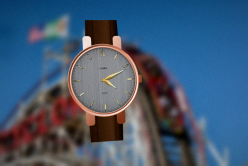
4,11
